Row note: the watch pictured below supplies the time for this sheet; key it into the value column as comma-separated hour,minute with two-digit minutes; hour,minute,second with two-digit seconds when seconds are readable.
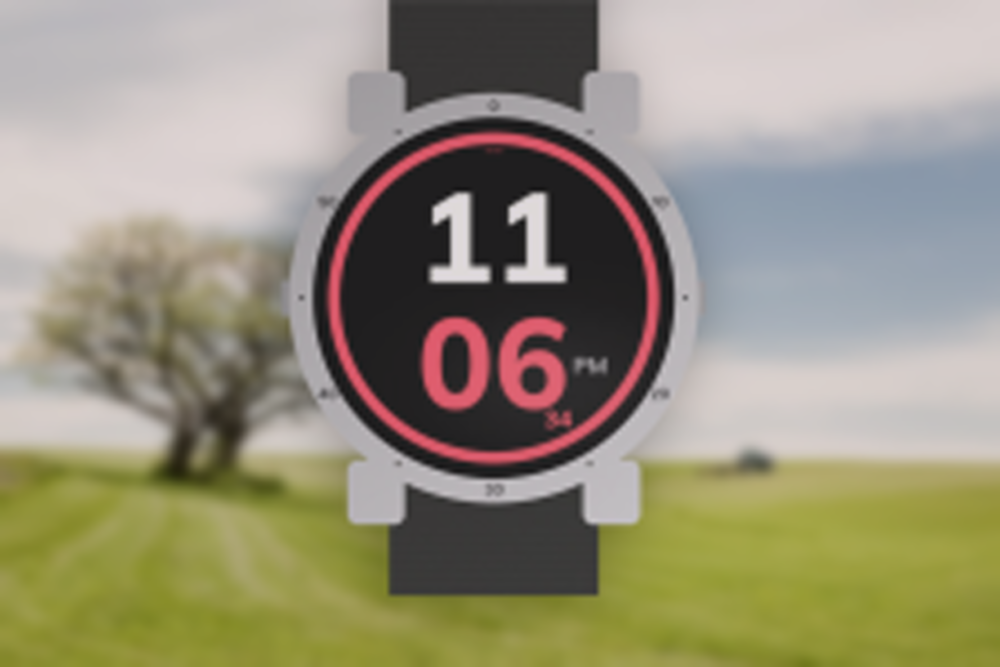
11,06
